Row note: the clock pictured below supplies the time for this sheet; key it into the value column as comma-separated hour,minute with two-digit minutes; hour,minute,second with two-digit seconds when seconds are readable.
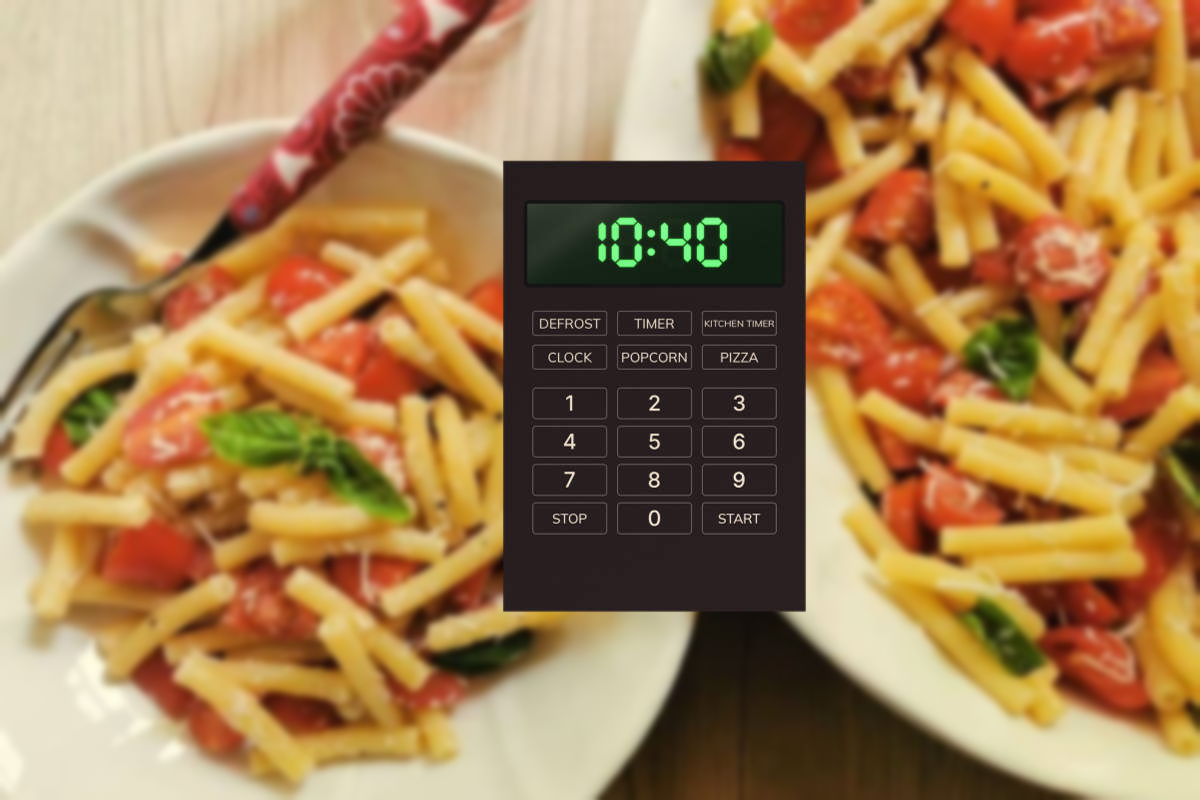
10,40
